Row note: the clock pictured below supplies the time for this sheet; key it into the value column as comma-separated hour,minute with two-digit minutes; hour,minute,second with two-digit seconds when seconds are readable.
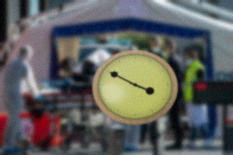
3,50
